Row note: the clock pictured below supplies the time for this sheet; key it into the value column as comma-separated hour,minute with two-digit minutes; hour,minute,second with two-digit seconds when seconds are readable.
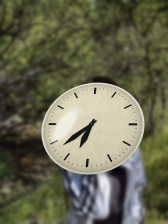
6,38
